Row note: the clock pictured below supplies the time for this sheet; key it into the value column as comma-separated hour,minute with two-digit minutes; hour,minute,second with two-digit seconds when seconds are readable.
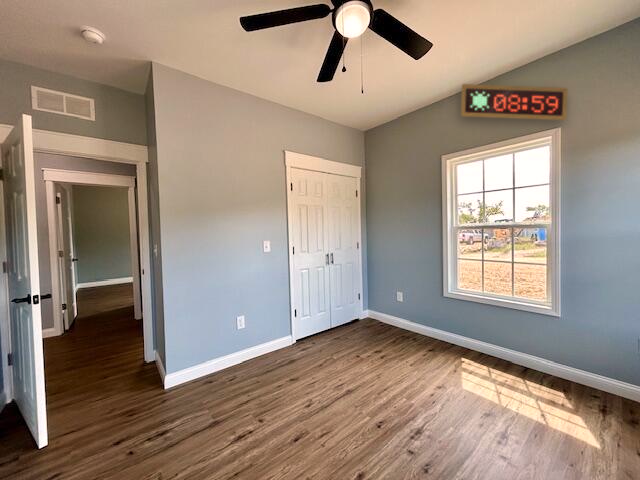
8,59
